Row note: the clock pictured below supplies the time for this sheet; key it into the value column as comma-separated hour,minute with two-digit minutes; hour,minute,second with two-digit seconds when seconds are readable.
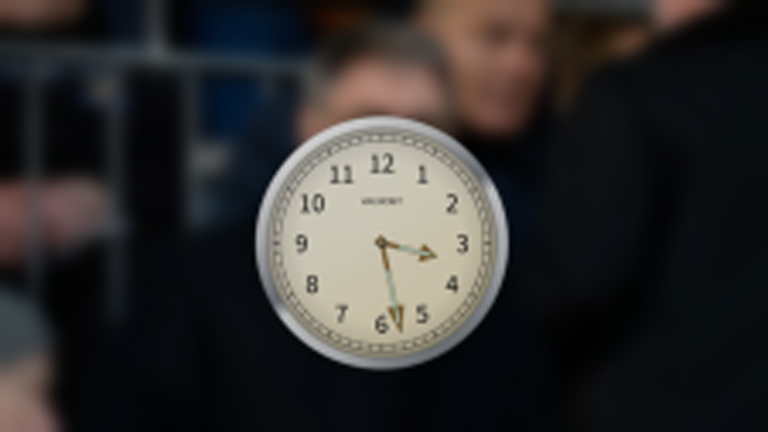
3,28
